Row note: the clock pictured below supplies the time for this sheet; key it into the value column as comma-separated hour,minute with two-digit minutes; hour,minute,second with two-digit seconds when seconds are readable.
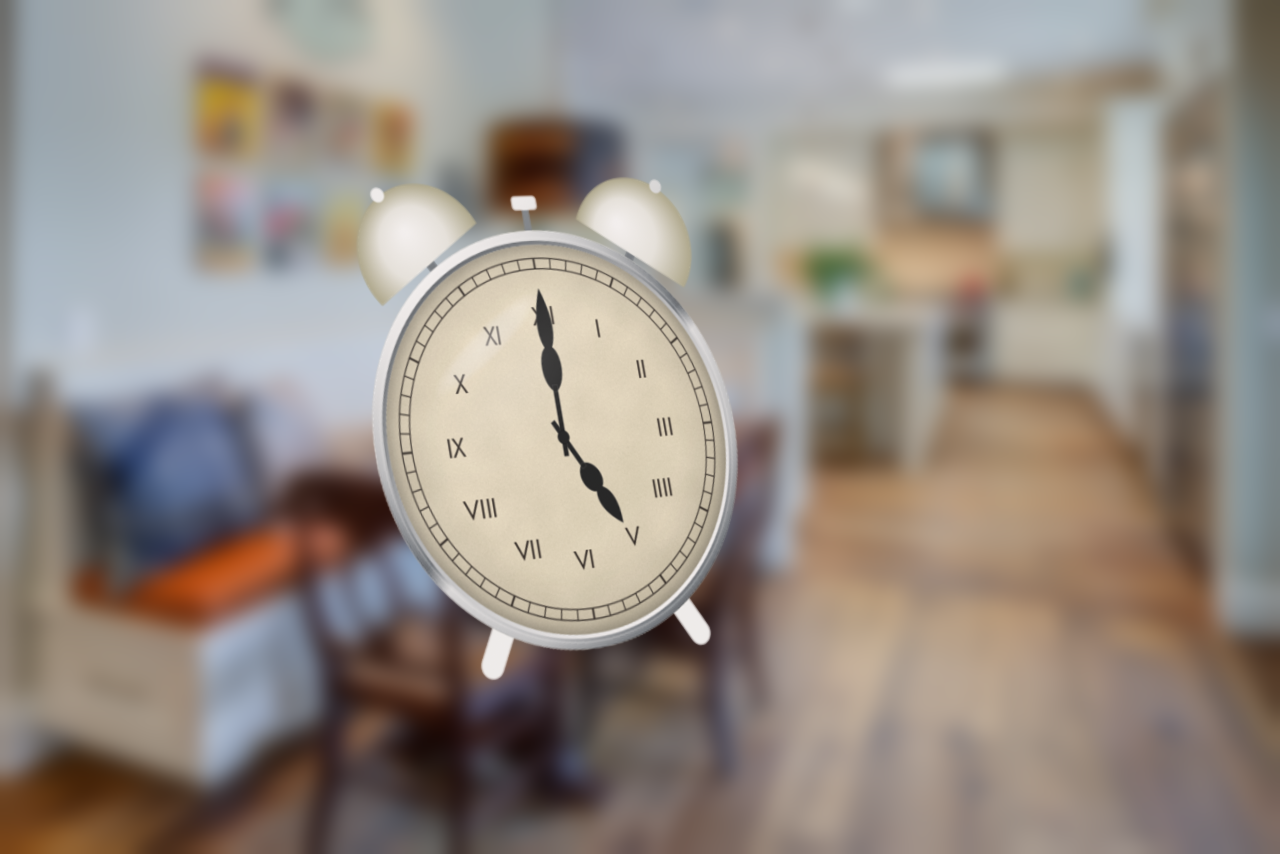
5,00
